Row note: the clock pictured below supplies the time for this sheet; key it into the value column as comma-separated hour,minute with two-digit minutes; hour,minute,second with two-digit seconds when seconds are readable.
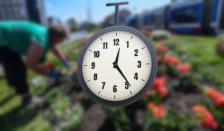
12,24
